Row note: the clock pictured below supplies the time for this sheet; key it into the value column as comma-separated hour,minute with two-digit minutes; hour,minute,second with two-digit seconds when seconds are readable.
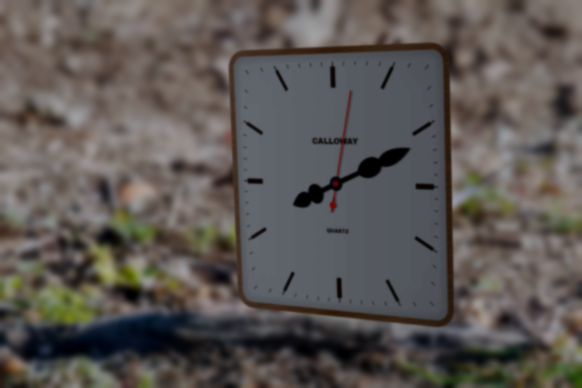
8,11,02
